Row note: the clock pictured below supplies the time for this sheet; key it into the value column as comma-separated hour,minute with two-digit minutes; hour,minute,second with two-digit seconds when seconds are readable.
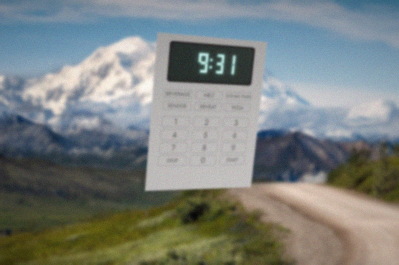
9,31
